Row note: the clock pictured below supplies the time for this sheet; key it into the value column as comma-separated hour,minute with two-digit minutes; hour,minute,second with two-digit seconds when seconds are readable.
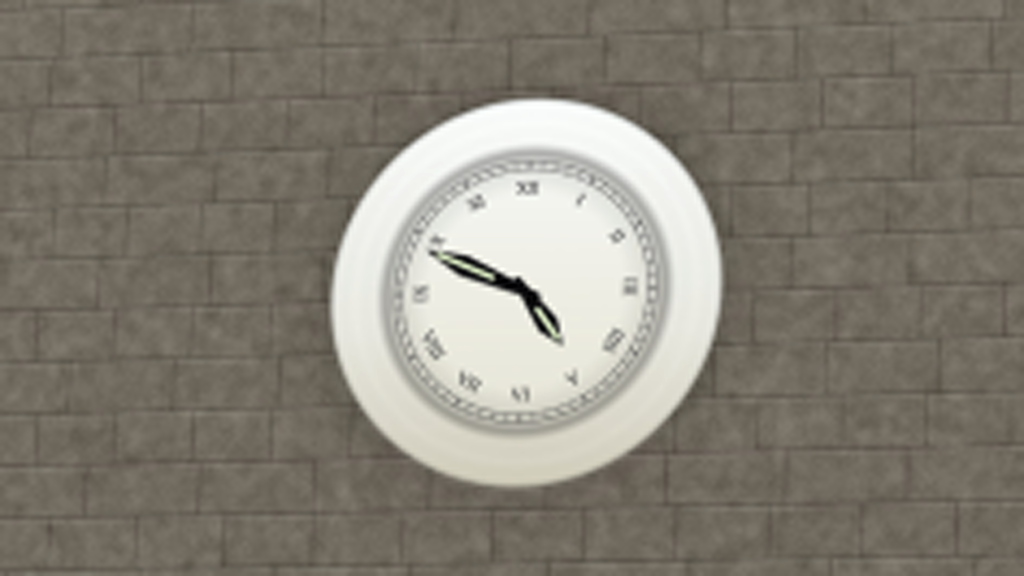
4,49
